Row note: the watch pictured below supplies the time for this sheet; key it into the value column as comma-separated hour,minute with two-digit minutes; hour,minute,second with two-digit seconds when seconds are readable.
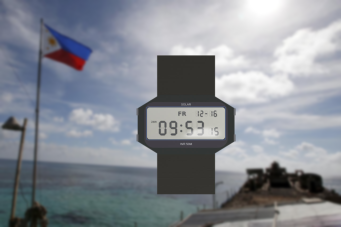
9,53,15
